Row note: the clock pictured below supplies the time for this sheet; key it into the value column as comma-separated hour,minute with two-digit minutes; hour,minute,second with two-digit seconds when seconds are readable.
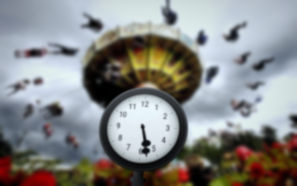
5,28
